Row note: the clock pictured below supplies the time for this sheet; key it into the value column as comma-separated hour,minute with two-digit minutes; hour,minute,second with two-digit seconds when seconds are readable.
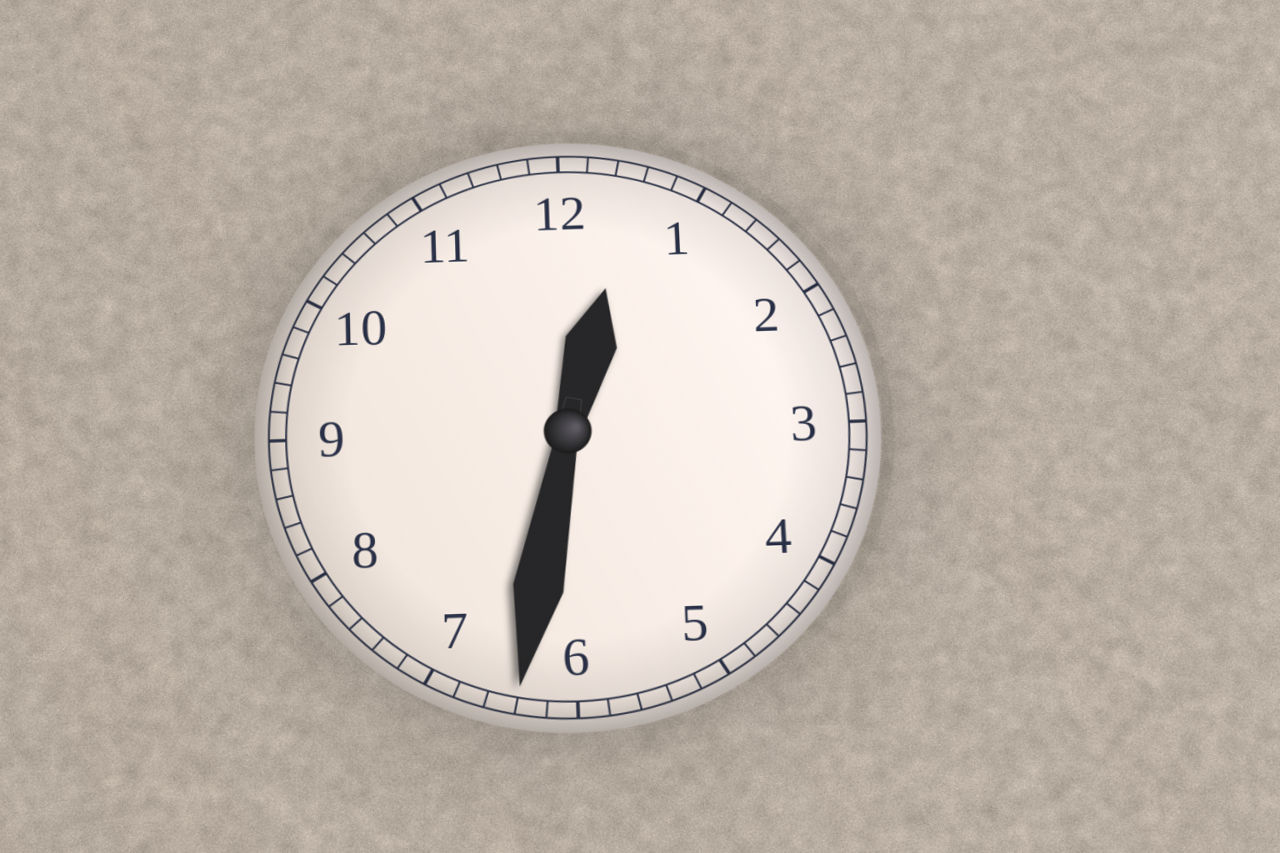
12,32
